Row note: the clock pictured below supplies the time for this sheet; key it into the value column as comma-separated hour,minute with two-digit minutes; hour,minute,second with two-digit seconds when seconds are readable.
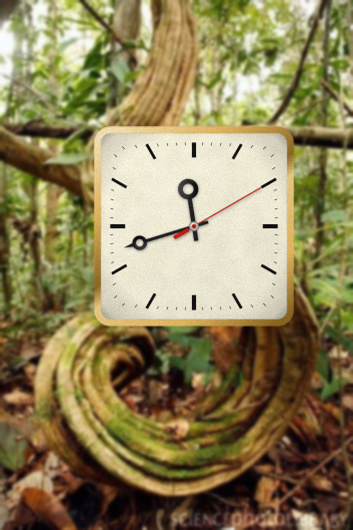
11,42,10
